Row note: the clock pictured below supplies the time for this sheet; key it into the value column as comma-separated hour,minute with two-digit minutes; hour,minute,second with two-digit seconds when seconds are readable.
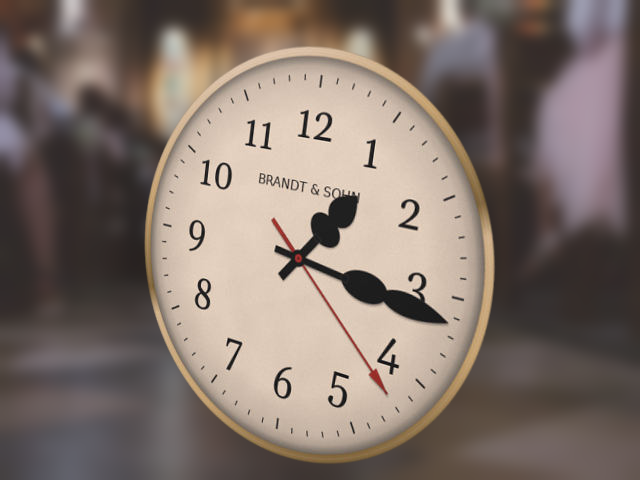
1,16,22
